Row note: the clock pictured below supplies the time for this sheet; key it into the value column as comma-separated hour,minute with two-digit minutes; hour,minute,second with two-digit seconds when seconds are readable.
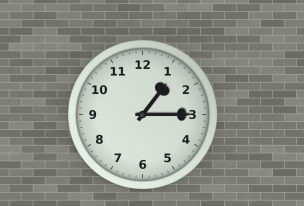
1,15
